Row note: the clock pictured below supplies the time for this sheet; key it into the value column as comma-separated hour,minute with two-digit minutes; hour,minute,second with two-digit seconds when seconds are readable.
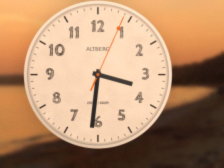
3,31,04
